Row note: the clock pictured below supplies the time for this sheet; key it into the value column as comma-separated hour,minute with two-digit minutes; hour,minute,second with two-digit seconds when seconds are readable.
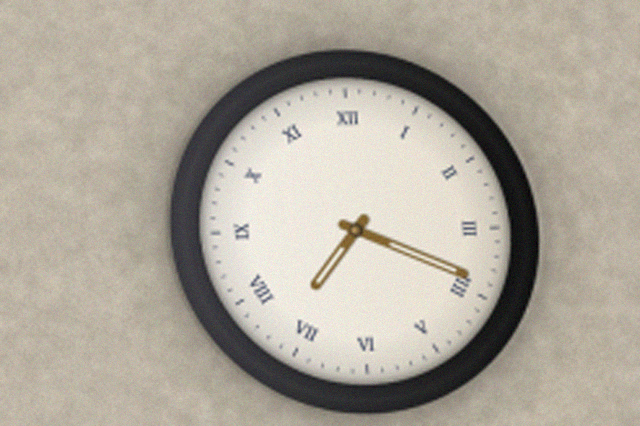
7,19
